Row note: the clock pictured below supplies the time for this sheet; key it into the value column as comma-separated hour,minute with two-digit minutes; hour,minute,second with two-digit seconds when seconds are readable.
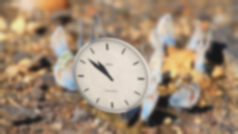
10,52
